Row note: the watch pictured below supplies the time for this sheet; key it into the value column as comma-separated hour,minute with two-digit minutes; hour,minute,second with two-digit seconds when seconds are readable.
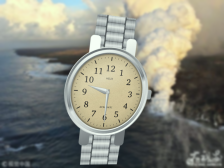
9,30
